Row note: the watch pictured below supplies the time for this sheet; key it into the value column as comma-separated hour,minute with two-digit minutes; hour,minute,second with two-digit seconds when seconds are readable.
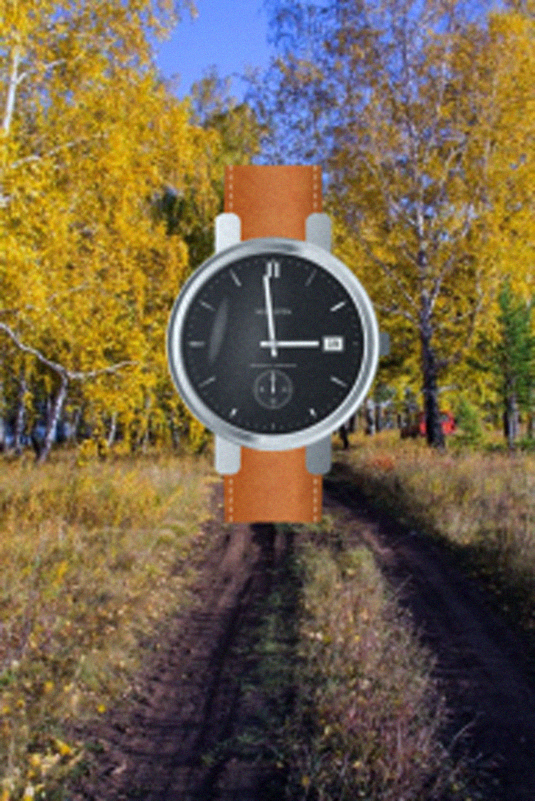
2,59
